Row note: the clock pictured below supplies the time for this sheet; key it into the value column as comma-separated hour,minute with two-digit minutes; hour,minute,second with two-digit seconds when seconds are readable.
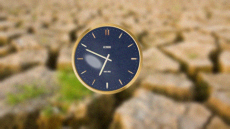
6,49
